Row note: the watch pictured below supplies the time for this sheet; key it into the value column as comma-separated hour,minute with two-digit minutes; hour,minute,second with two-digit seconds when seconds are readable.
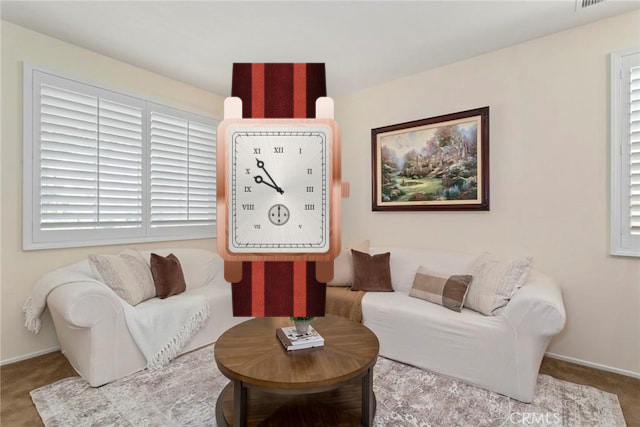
9,54
